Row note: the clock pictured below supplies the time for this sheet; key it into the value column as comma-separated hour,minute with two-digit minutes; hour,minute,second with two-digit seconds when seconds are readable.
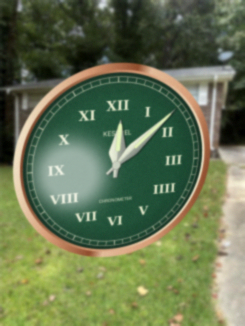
12,08
